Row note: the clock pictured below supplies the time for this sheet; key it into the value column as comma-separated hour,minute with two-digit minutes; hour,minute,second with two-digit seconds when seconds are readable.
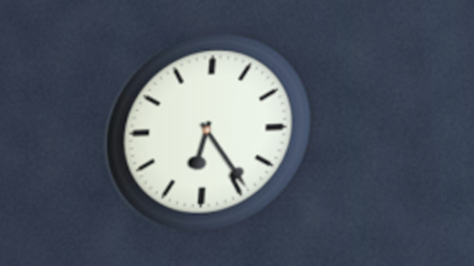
6,24
